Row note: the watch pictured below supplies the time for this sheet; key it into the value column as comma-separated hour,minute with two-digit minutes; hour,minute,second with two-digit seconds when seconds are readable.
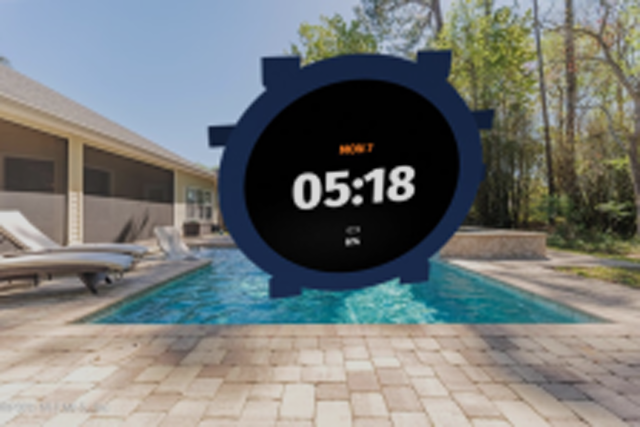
5,18
